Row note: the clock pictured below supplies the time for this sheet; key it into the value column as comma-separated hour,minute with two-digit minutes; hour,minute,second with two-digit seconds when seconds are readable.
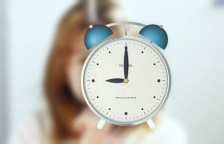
9,00
